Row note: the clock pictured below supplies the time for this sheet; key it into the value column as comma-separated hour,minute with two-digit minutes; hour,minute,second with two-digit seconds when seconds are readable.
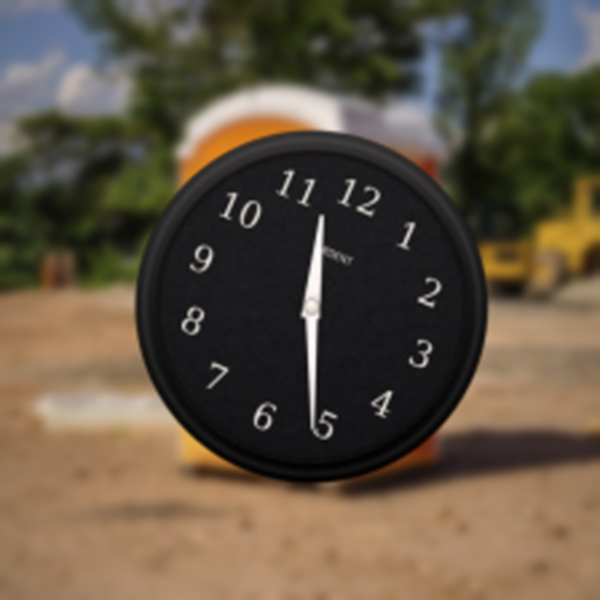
11,26
